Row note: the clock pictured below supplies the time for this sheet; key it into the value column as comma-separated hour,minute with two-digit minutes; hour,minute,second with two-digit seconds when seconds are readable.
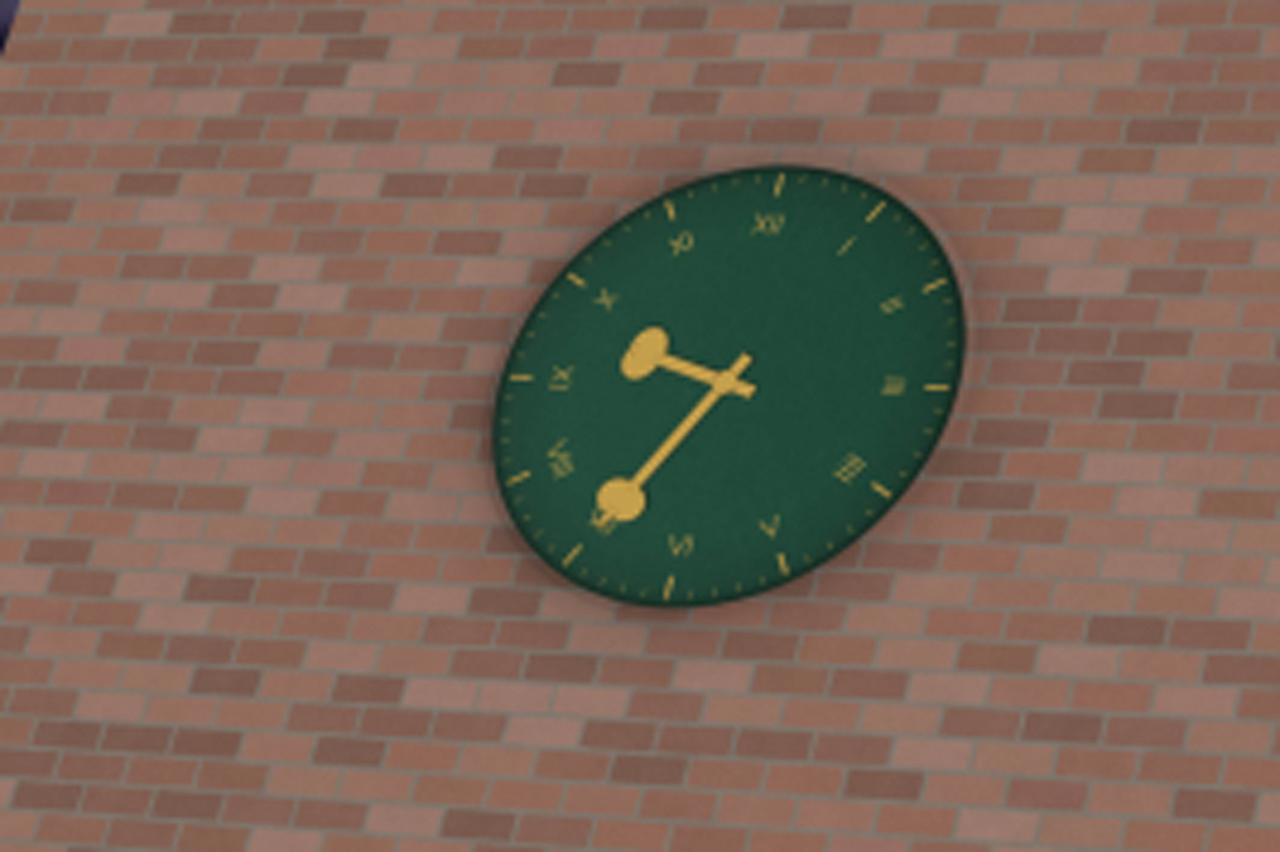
9,35
